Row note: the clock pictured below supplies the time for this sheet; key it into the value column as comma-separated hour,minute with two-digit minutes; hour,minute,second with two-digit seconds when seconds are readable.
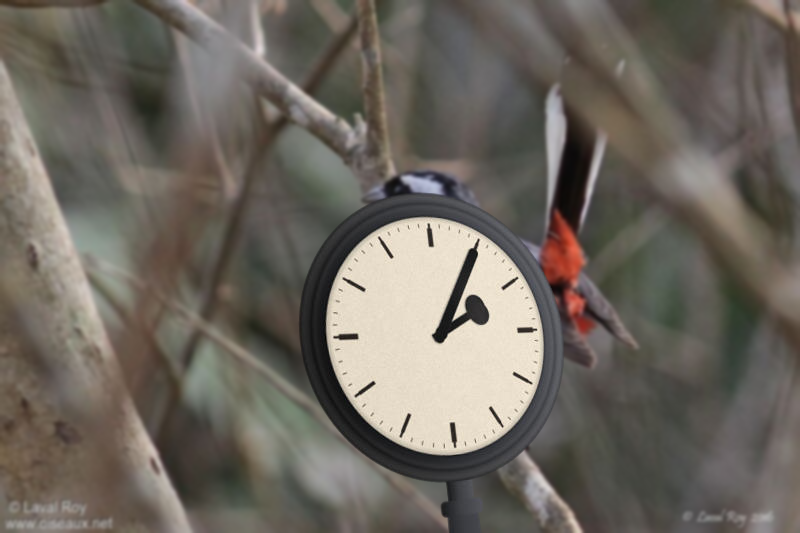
2,05
